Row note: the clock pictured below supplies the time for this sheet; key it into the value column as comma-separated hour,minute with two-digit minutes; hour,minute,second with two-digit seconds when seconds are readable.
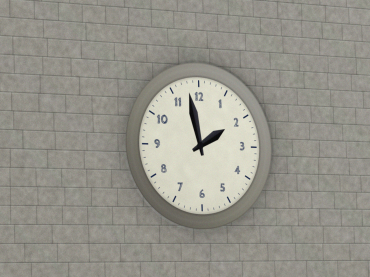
1,58
